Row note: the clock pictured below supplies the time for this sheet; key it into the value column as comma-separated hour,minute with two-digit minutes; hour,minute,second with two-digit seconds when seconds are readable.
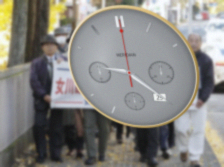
9,22
